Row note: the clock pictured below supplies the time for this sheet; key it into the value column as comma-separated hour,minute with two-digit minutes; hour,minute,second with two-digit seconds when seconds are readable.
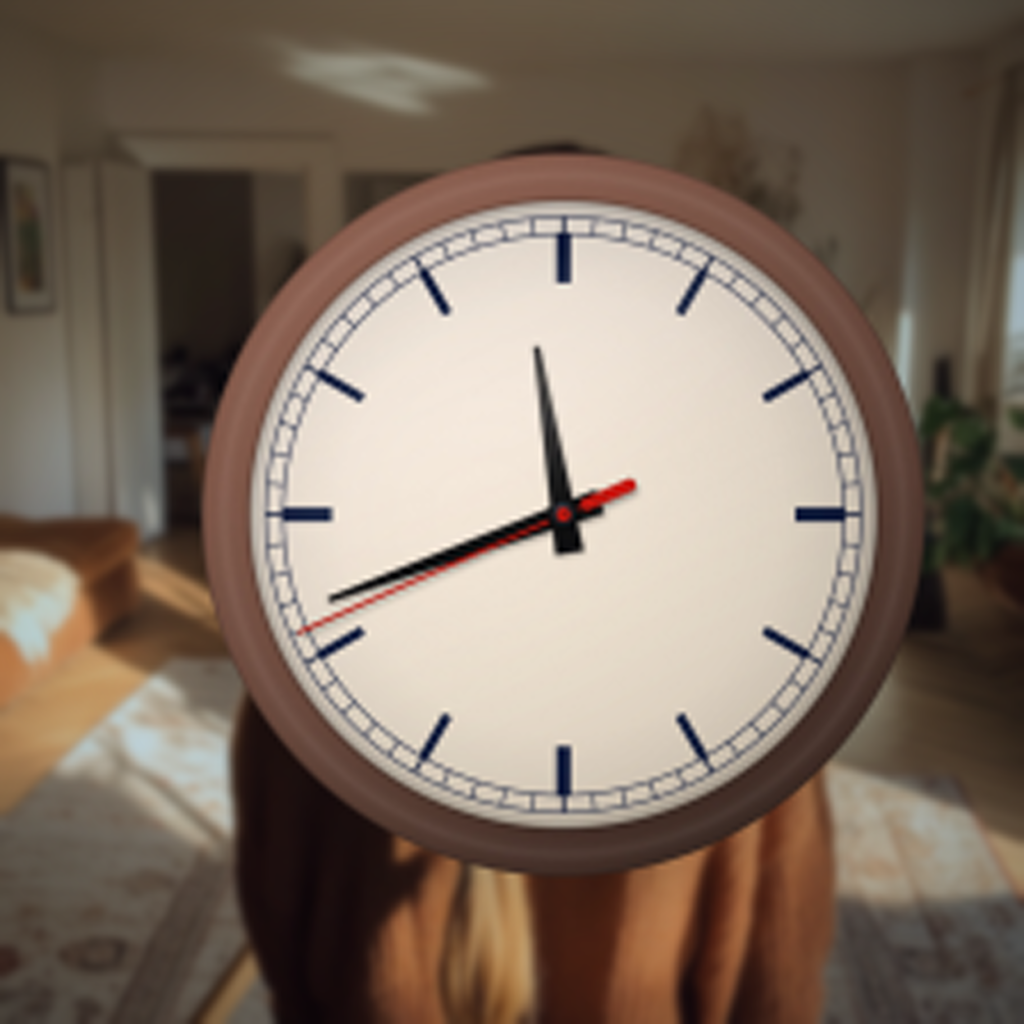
11,41,41
